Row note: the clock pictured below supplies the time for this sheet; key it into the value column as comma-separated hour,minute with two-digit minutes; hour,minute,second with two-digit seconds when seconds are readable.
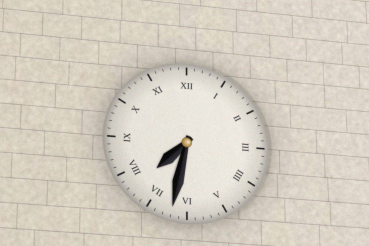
7,32
